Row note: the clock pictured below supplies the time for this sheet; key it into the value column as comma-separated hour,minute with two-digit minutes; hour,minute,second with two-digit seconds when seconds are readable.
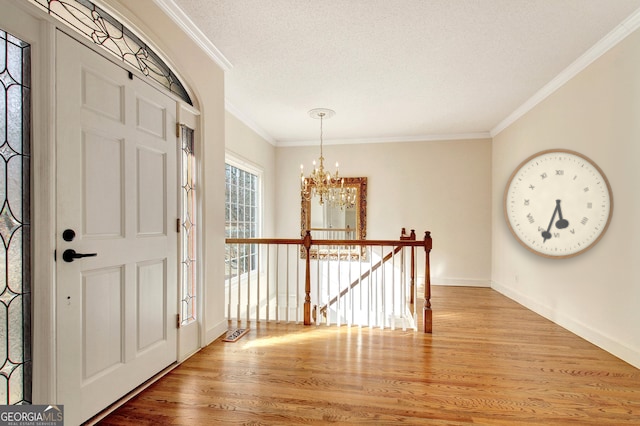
5,33
